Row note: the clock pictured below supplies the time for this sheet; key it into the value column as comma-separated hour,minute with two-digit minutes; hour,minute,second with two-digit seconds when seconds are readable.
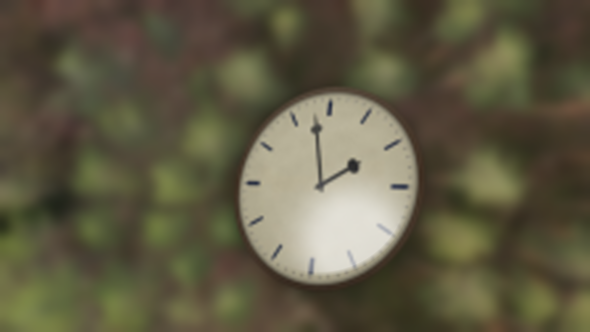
1,58
